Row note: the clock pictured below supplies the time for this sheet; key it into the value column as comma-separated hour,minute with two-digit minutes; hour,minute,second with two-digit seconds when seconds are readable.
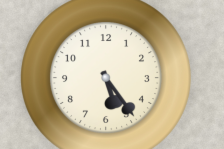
5,24
